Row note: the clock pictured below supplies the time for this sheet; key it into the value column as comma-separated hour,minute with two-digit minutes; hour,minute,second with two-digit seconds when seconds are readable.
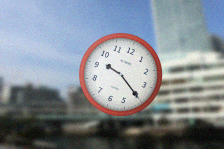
9,20
